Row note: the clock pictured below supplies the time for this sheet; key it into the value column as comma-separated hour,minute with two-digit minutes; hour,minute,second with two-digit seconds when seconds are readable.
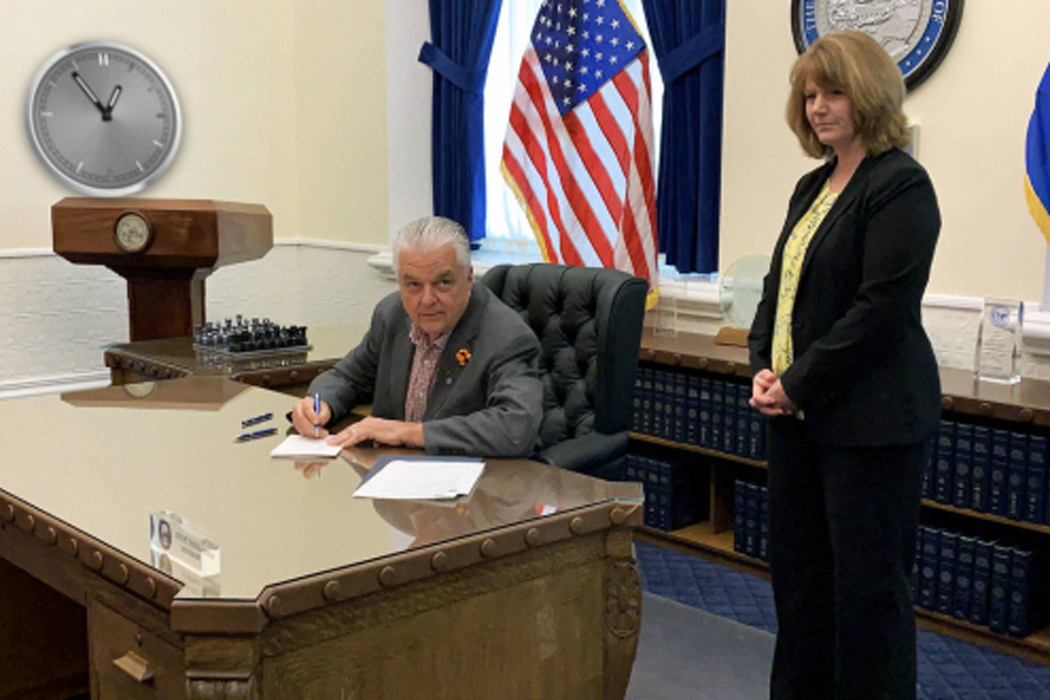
12,54
